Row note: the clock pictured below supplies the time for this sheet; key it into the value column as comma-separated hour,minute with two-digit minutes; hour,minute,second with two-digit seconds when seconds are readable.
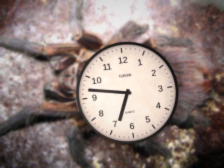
6,47
